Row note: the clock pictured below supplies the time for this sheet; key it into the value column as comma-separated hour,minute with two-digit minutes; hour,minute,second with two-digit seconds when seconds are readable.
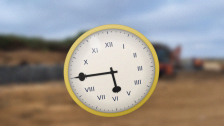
5,45
